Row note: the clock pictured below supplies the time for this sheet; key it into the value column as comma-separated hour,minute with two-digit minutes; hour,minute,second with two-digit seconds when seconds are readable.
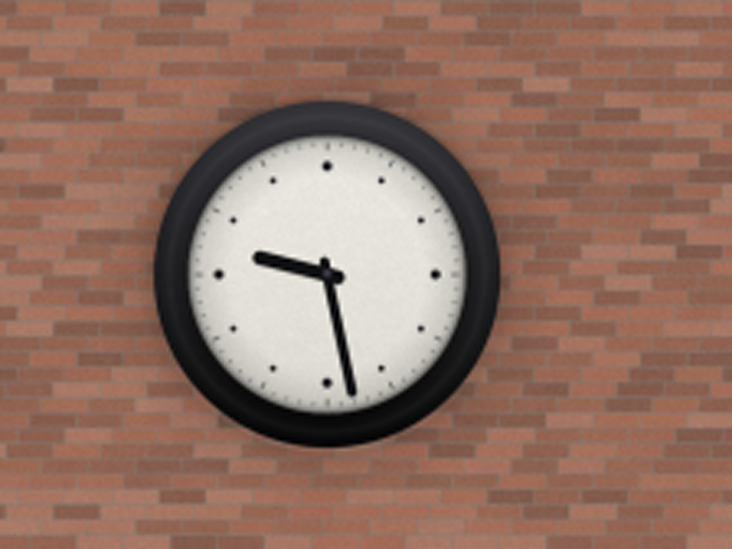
9,28
